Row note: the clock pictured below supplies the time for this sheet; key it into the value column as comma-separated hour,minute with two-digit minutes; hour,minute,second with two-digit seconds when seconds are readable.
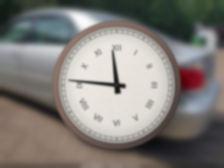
11,46
